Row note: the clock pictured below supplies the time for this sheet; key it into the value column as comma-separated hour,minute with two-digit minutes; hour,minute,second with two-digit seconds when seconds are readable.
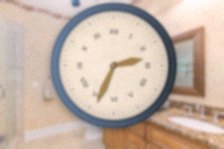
2,34
